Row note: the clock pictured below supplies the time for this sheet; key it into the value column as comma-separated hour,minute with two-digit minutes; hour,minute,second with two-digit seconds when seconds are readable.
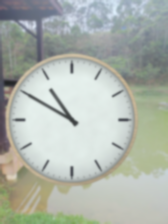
10,50
